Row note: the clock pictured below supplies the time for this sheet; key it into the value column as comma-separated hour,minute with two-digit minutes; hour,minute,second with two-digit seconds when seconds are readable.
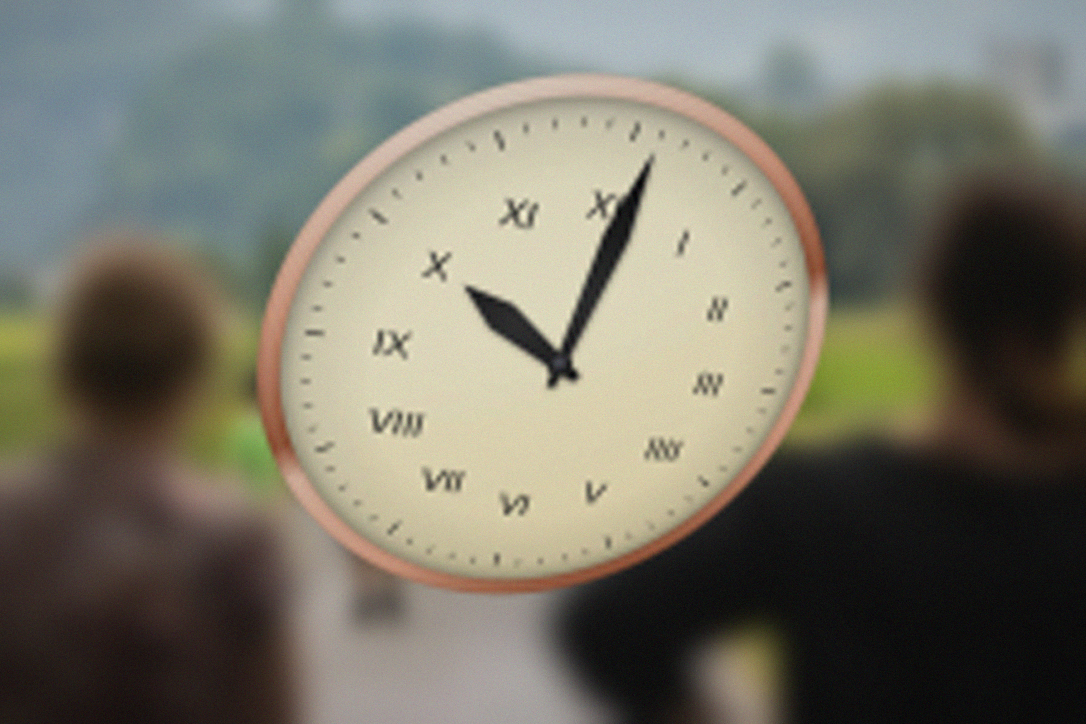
10,01
